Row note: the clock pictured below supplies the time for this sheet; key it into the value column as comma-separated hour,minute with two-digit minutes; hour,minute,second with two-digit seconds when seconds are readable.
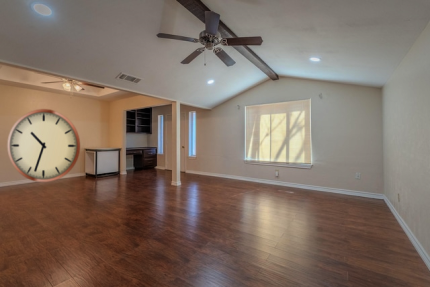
10,33
